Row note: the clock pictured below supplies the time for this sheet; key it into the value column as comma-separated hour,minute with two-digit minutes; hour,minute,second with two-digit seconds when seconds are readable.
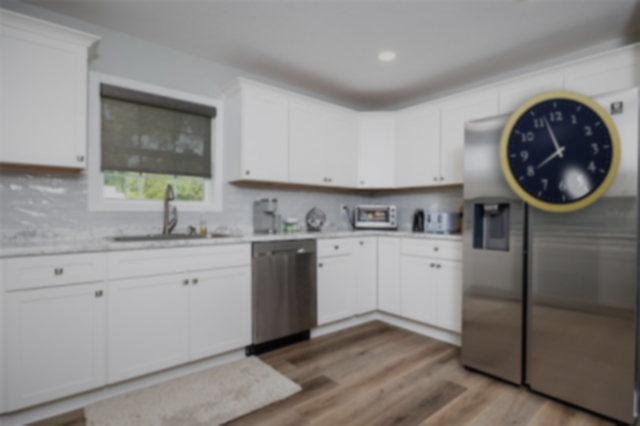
7,57
